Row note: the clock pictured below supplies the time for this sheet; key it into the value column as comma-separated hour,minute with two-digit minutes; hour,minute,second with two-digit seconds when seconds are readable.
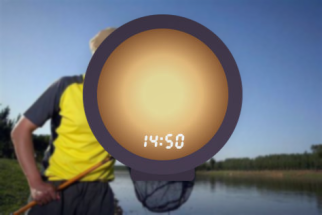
14,50
